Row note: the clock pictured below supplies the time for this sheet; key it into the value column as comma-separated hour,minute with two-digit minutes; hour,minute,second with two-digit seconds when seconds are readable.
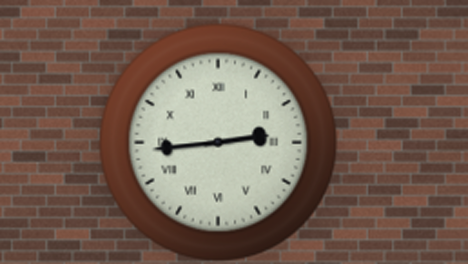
2,44
